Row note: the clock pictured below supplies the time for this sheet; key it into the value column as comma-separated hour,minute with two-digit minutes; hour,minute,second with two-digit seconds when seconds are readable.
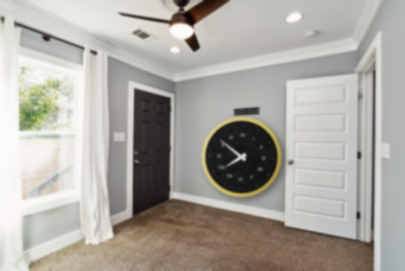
7,51
